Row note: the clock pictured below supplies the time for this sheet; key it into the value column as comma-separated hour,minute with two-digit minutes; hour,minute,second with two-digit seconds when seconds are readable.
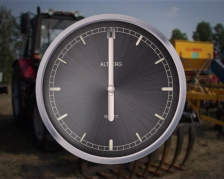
6,00
